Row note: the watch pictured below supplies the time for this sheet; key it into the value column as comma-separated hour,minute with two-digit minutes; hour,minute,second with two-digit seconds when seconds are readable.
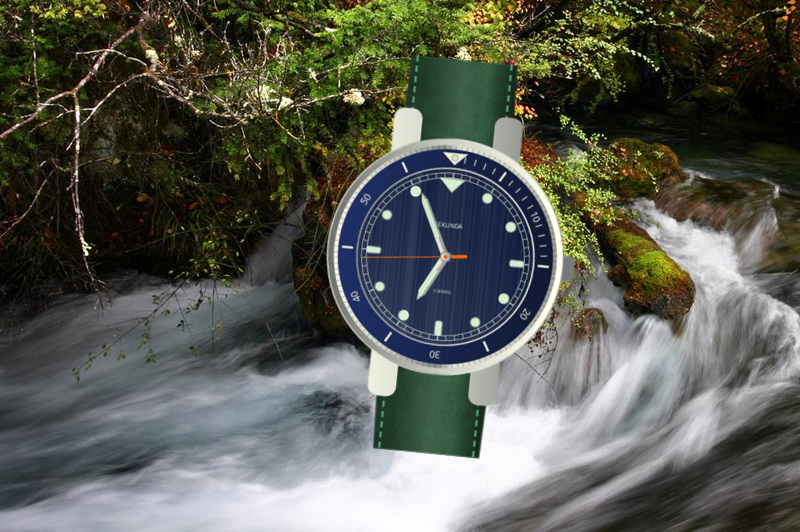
6,55,44
